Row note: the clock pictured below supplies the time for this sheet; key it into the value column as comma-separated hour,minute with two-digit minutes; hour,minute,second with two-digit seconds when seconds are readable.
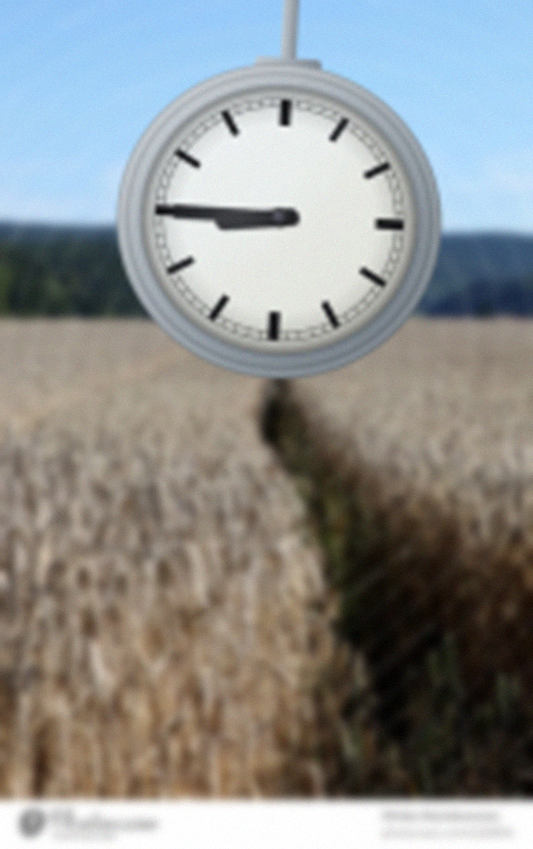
8,45
